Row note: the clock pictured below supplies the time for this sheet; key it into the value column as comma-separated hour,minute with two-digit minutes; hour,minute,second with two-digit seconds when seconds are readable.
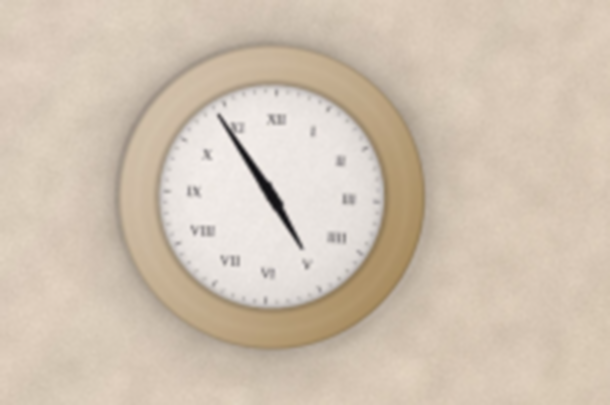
4,54
